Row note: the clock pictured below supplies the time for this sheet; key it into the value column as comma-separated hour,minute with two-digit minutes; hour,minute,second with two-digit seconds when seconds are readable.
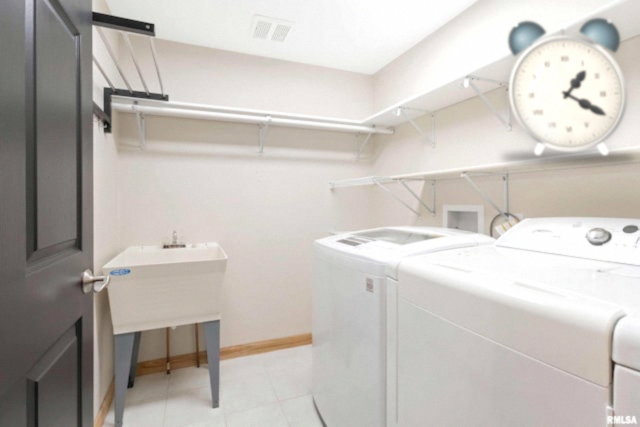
1,20
